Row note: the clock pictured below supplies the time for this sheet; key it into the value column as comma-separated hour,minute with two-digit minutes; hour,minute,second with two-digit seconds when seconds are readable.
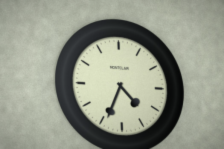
4,34
